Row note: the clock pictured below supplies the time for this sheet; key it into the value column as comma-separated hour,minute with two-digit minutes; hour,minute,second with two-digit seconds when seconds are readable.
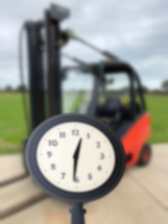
12,31
